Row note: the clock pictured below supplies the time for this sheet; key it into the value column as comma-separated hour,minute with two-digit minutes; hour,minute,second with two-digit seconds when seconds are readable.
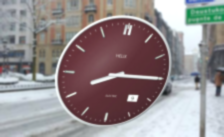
8,15
